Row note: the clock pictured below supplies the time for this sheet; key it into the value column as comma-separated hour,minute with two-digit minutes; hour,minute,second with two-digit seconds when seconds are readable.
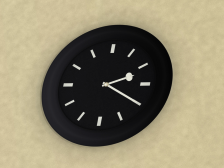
2,20
